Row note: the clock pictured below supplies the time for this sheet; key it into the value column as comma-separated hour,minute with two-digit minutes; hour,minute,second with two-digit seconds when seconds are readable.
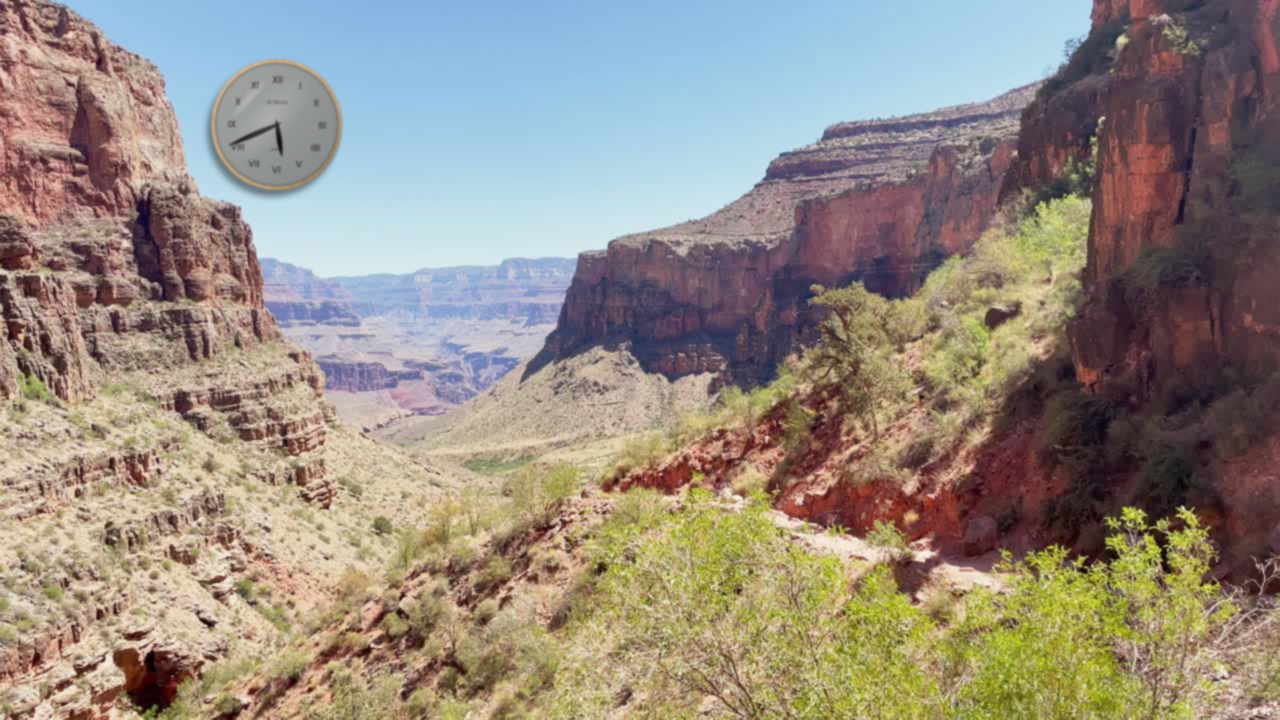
5,41
